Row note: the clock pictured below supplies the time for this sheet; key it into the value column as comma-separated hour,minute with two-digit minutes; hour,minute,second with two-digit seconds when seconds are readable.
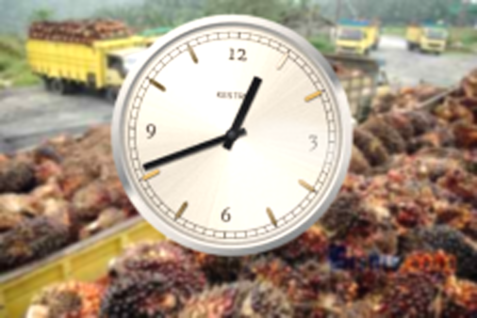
12,41
